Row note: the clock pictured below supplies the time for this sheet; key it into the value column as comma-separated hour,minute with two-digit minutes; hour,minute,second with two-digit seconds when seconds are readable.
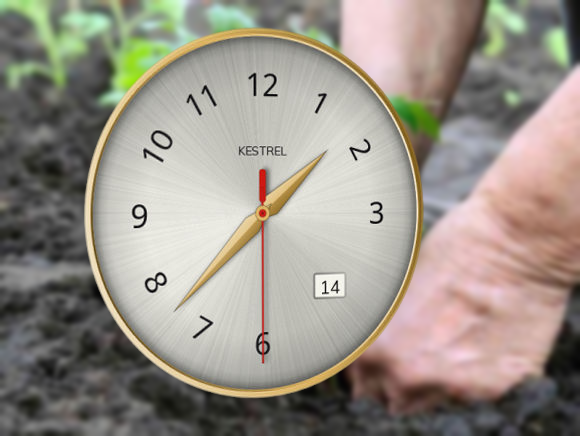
1,37,30
